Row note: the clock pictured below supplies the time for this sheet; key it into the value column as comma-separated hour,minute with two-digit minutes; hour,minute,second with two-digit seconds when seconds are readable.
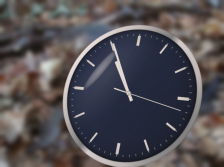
10,55,17
